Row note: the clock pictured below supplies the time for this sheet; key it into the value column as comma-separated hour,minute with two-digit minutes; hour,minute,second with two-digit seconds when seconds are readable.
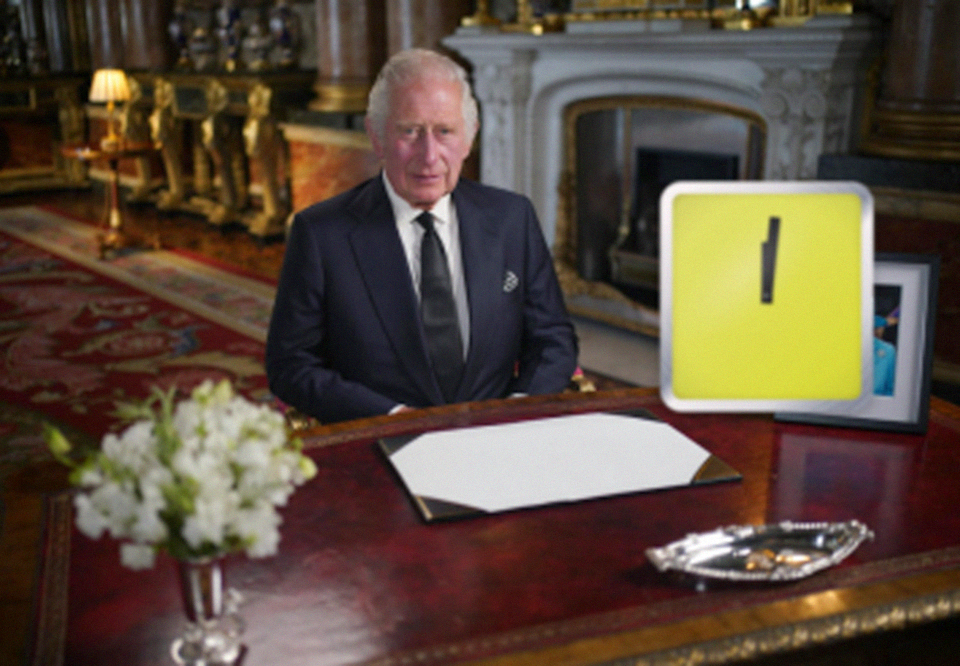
12,01
